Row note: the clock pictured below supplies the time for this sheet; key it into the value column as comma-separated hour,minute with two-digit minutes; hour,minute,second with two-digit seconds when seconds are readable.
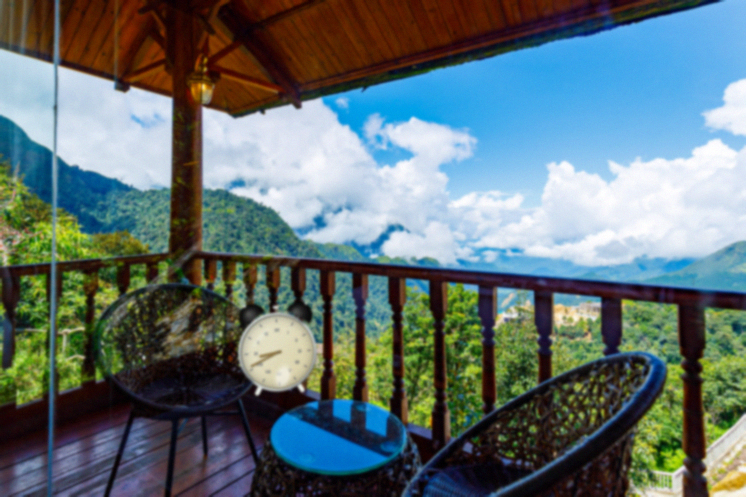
8,41
